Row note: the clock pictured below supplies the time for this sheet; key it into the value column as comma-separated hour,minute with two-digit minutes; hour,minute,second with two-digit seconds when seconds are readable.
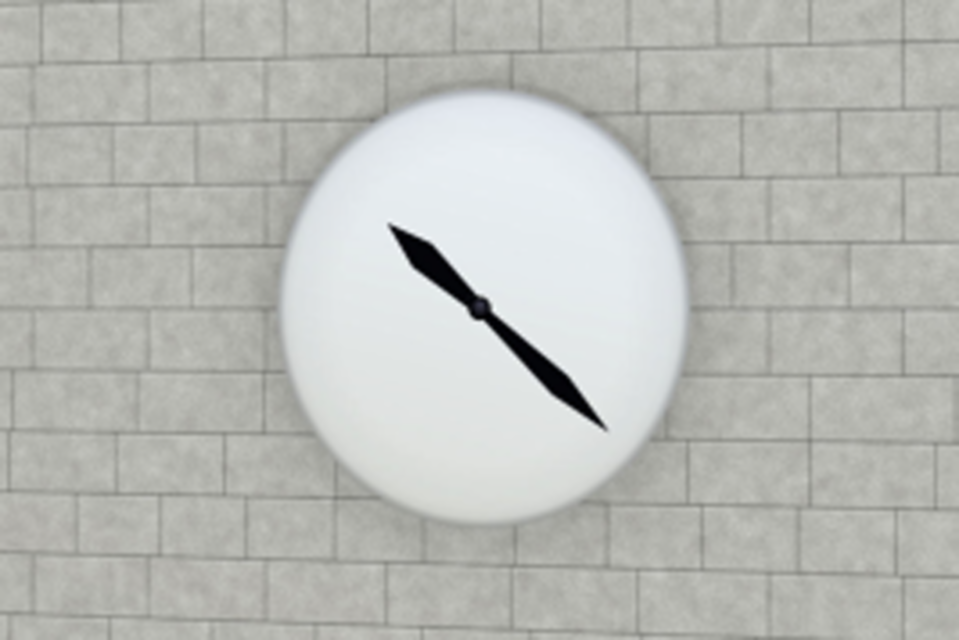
10,22
